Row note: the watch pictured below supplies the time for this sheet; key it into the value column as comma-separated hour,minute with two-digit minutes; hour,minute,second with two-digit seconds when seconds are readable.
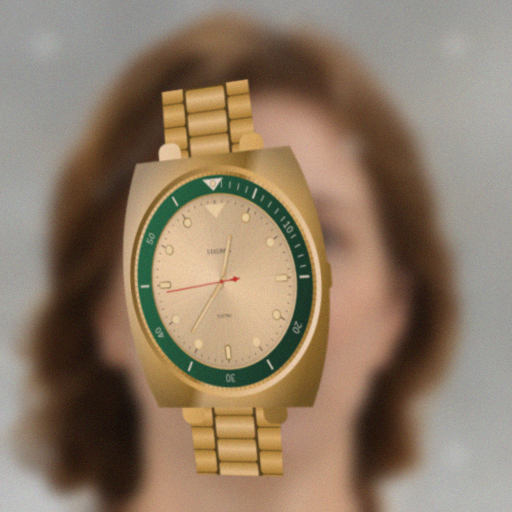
12,36,44
